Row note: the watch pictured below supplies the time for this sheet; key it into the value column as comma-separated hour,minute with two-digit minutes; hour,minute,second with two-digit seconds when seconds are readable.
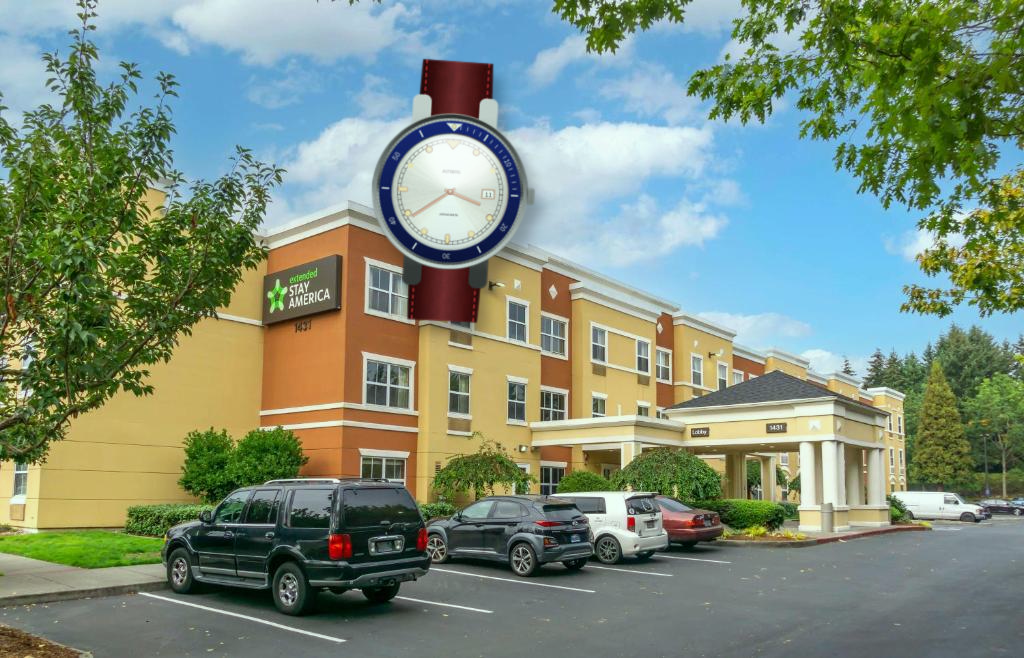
3,39
